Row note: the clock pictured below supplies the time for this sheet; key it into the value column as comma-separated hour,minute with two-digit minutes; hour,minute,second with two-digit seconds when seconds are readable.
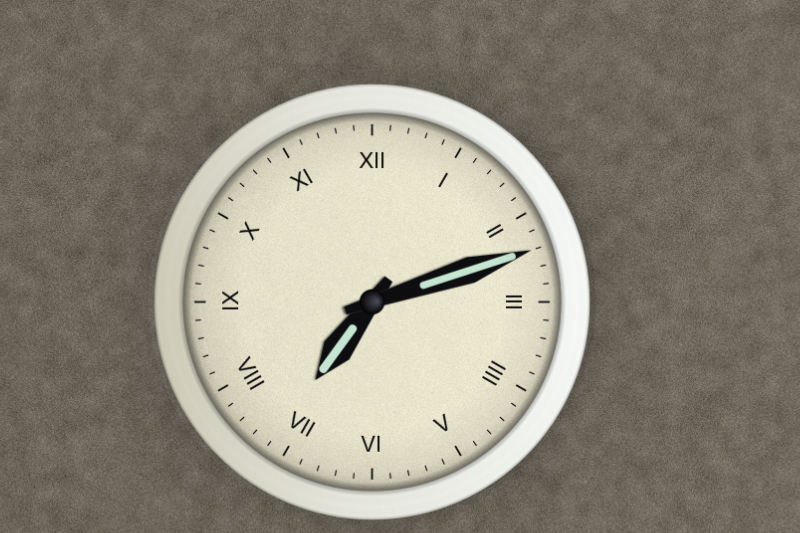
7,12
